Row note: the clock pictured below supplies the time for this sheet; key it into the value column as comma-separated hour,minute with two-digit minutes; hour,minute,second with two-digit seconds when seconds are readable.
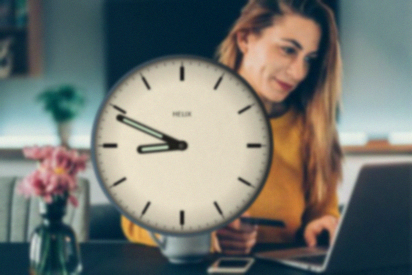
8,49
